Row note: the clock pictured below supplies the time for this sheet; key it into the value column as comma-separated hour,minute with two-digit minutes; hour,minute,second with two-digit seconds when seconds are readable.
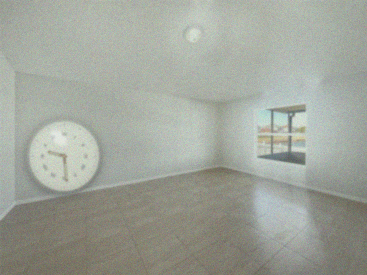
9,29
